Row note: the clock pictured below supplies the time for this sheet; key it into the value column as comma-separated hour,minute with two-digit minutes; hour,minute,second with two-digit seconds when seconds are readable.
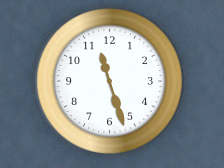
11,27
